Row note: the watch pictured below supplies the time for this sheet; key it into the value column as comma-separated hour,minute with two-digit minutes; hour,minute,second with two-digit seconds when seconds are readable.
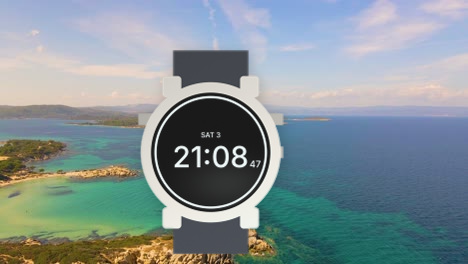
21,08,47
